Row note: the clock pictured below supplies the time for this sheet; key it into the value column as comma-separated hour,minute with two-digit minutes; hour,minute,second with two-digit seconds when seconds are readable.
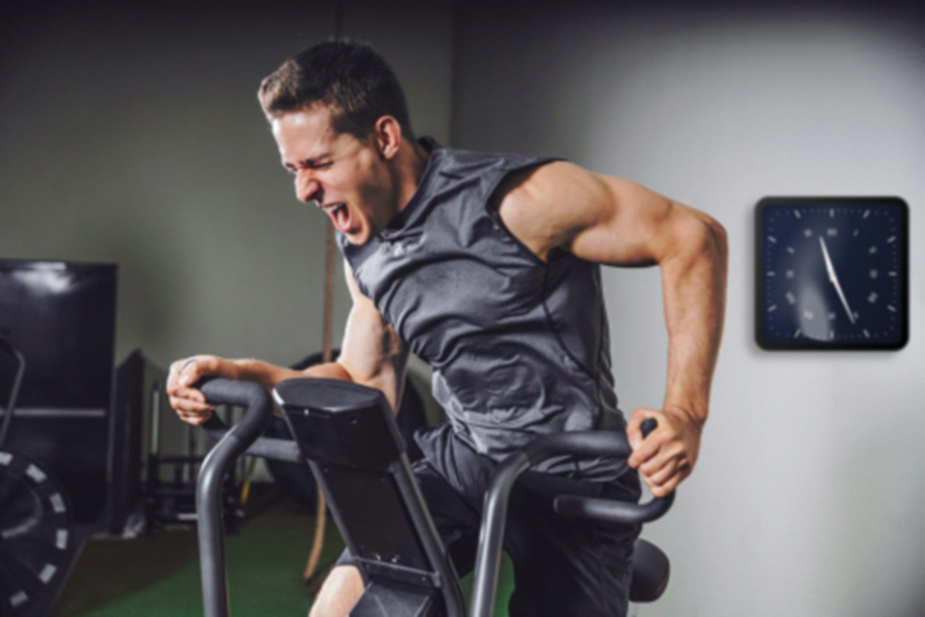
11,26
